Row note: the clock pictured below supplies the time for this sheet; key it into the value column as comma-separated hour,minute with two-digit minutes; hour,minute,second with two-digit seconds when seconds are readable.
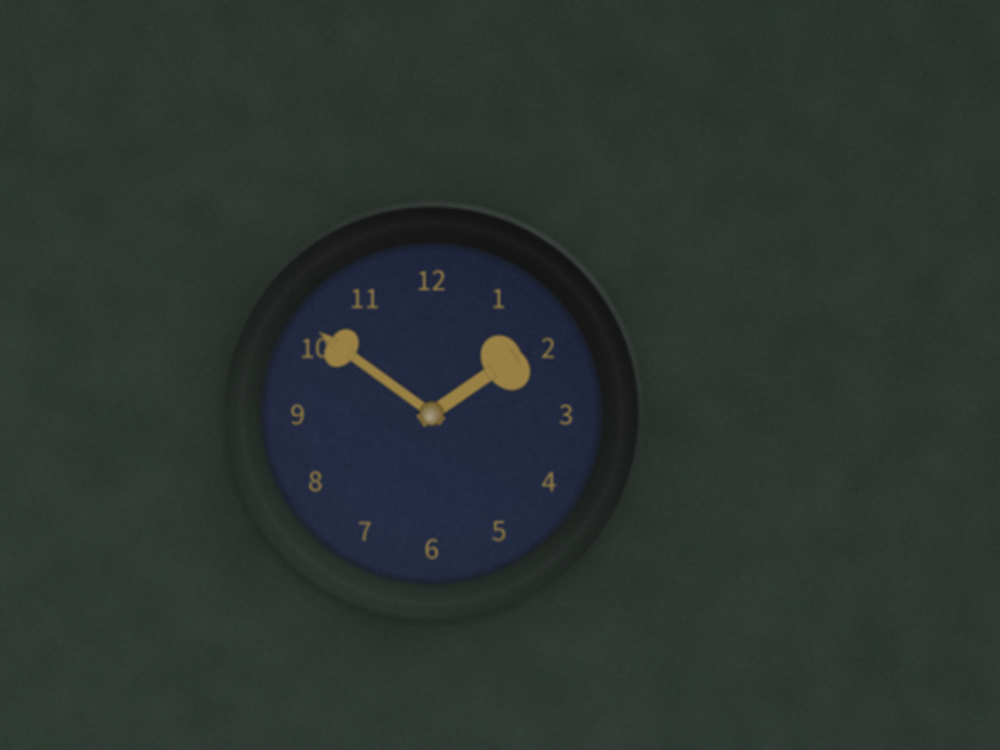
1,51
